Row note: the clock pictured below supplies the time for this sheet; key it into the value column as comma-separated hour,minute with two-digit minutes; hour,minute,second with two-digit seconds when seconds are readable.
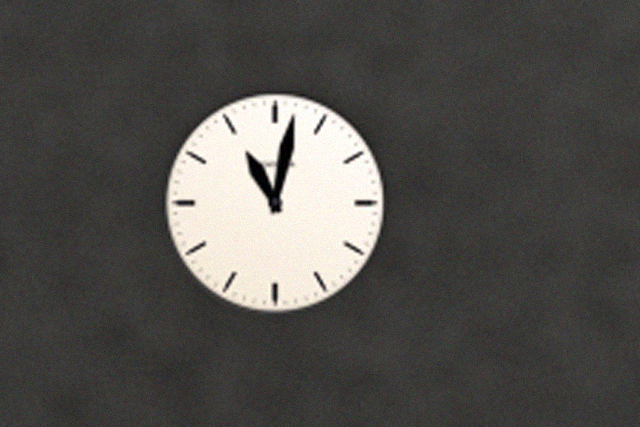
11,02
